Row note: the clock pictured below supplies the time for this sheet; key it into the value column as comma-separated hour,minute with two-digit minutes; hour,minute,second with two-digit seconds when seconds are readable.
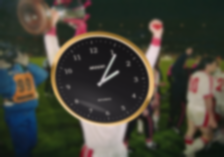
2,06
